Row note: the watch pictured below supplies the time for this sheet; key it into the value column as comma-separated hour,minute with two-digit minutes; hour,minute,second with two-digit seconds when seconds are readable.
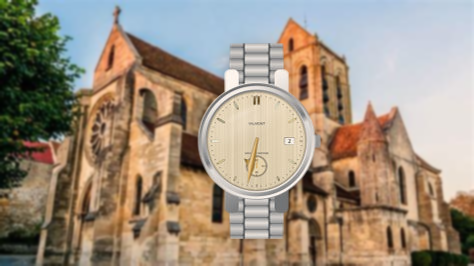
6,32
